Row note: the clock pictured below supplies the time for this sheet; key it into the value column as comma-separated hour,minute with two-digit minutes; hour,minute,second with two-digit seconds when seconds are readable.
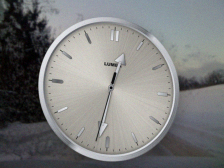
12,31,32
